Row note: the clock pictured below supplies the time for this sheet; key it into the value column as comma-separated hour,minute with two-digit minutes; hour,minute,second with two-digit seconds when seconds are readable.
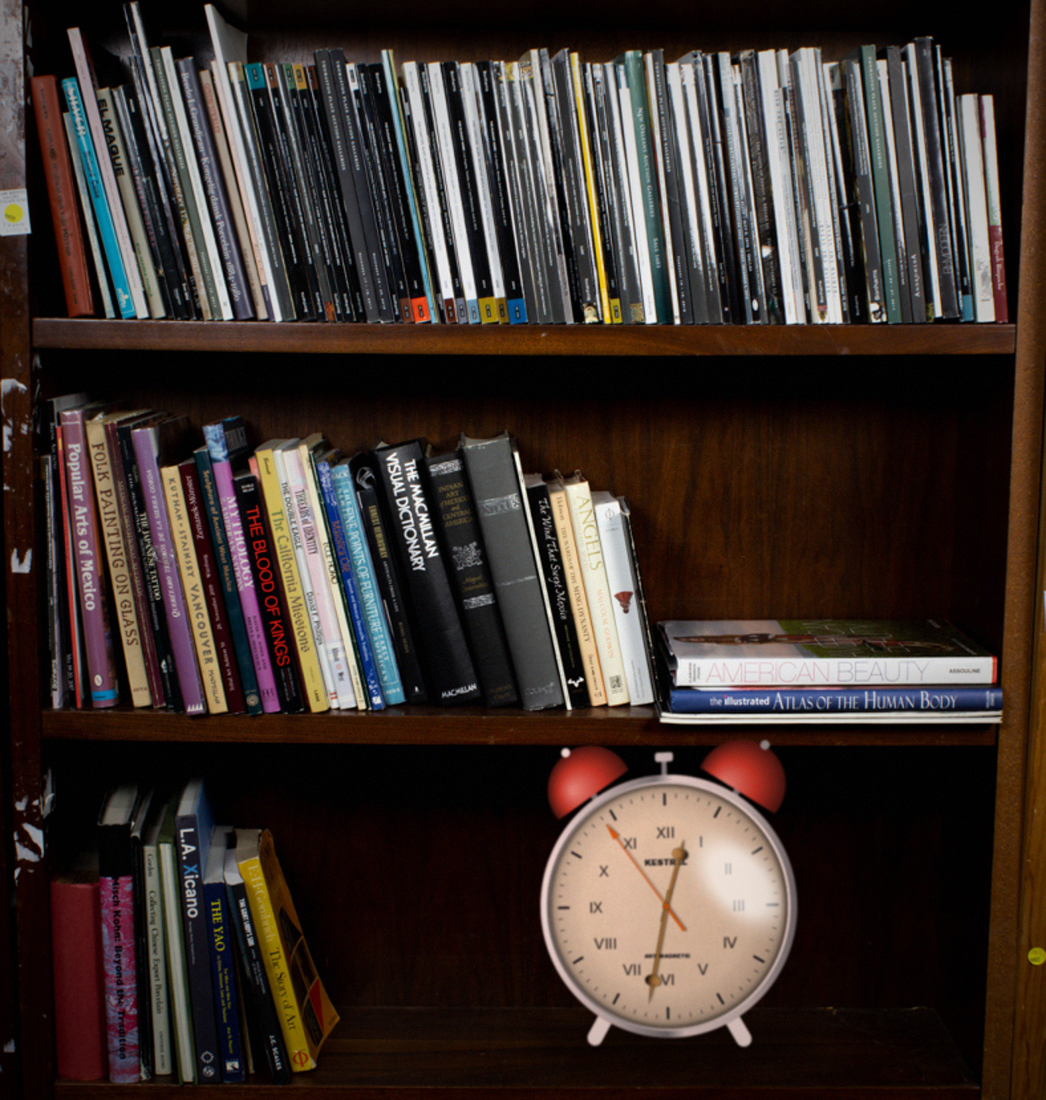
12,31,54
